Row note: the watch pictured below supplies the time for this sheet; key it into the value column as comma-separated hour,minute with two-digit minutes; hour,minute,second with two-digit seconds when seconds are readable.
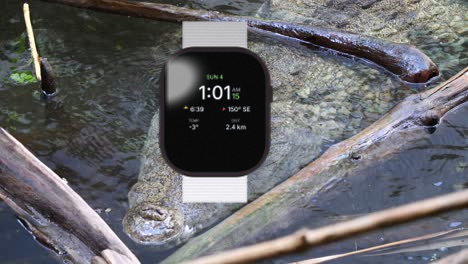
1,01,15
